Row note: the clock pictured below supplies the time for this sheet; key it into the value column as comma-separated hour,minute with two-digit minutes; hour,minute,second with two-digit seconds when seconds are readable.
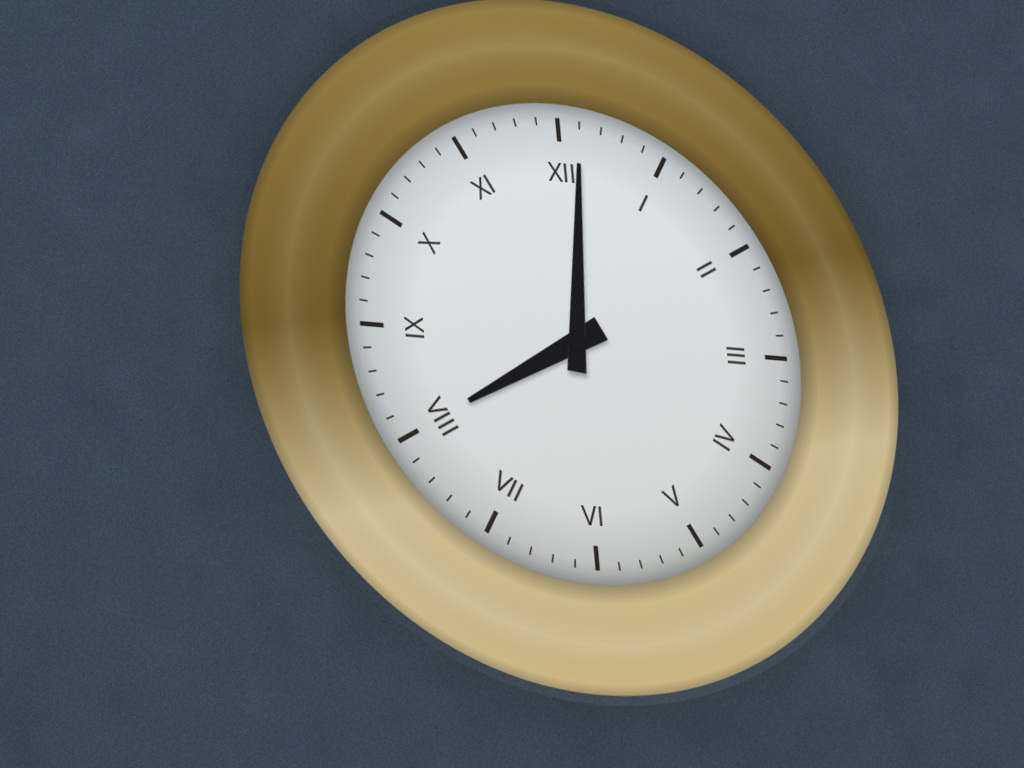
8,01
